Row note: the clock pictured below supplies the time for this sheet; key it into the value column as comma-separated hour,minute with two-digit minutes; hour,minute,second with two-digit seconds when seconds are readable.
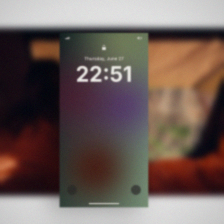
22,51
